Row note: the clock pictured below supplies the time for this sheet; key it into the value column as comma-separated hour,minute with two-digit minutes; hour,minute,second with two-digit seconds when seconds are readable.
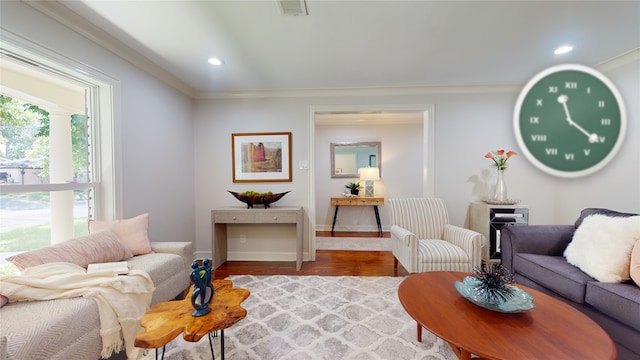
11,21
